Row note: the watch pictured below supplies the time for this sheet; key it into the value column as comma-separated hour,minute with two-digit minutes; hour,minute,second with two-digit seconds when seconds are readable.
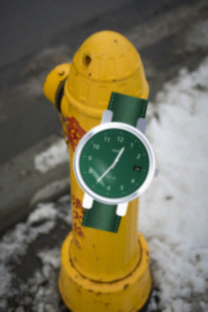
12,35
